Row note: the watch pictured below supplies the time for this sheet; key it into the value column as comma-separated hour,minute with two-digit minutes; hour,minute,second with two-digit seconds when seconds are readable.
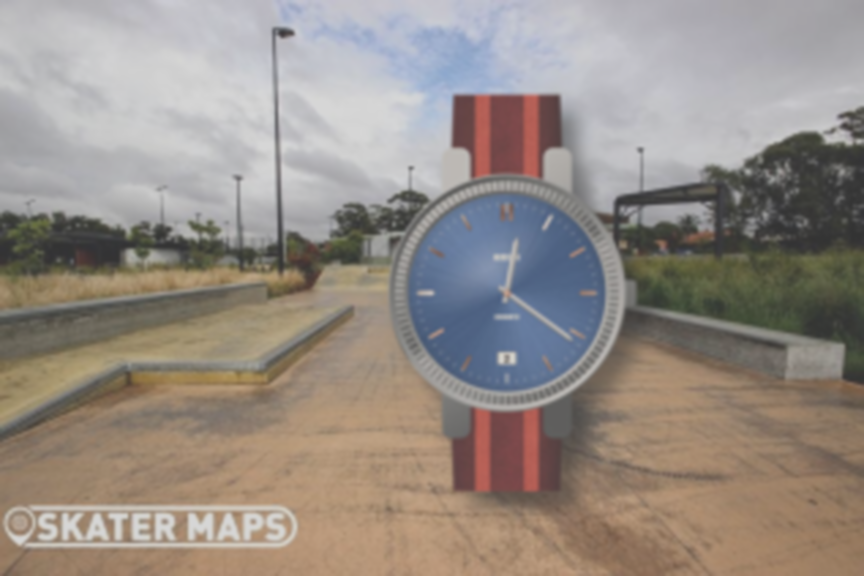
12,21
